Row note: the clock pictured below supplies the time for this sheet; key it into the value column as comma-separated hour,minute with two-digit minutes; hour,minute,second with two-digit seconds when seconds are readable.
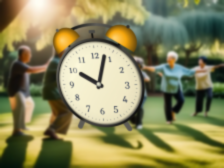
10,03
